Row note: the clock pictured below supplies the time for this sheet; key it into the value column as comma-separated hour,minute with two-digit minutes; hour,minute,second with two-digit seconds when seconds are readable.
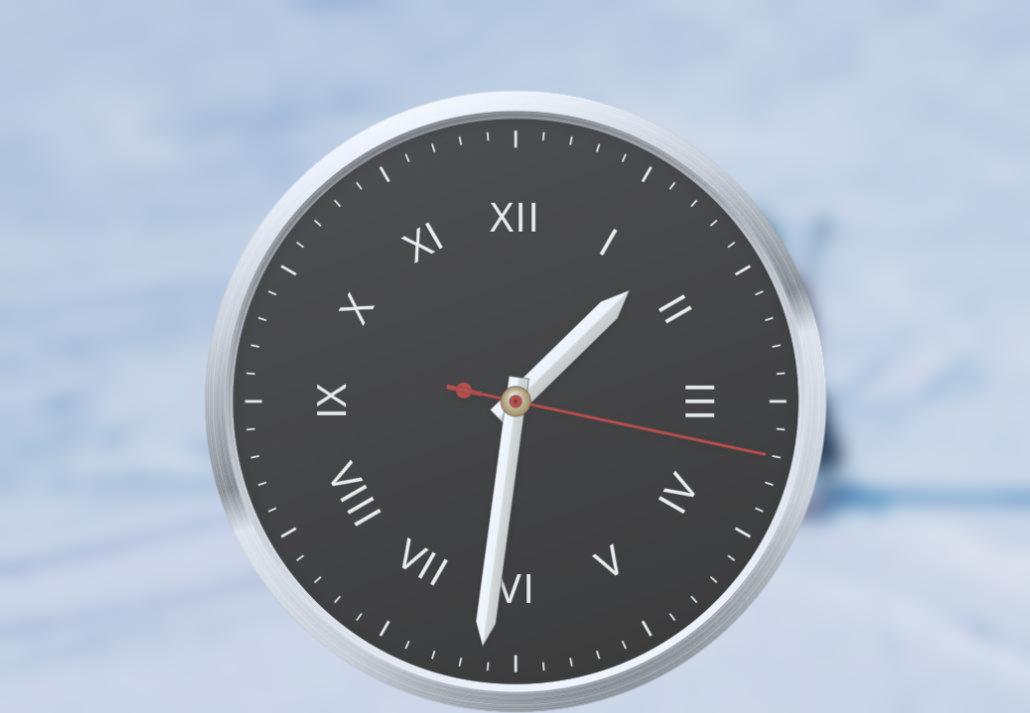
1,31,17
